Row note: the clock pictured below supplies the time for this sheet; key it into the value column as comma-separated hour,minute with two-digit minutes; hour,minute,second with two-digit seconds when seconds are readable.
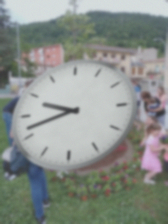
9,42
